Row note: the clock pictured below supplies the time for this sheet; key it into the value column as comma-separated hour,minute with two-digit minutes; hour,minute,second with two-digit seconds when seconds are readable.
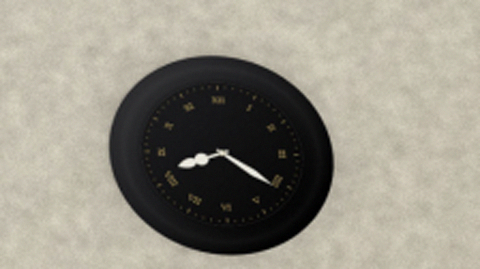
8,21
